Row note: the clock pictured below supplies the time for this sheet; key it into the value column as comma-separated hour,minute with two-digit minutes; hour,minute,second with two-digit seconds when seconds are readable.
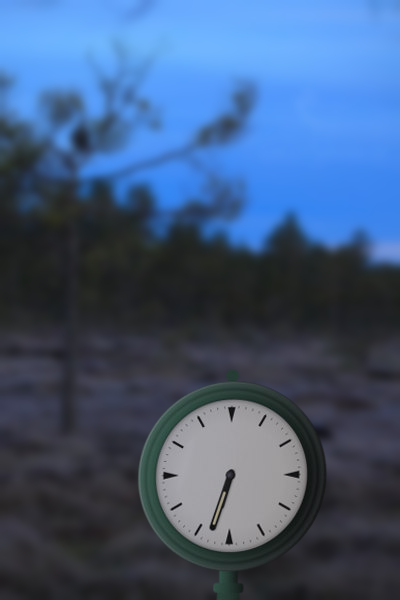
6,33
